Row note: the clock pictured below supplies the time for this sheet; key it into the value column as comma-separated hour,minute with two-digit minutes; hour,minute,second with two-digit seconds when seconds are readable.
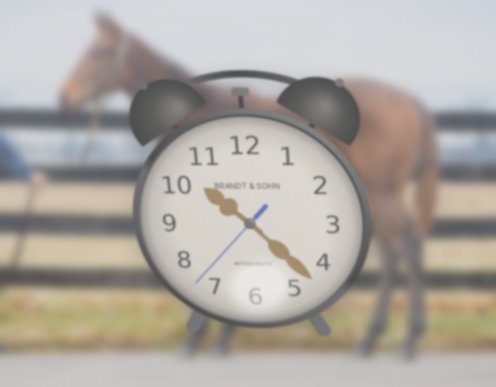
10,22,37
